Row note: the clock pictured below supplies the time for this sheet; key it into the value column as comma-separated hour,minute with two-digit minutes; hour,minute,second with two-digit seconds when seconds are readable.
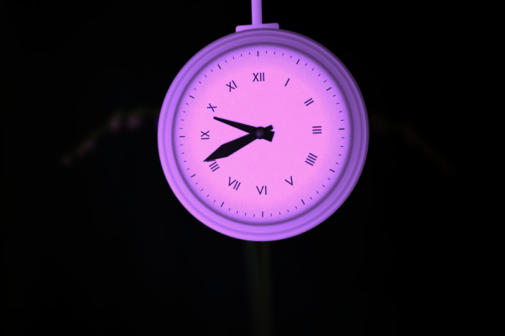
9,41
